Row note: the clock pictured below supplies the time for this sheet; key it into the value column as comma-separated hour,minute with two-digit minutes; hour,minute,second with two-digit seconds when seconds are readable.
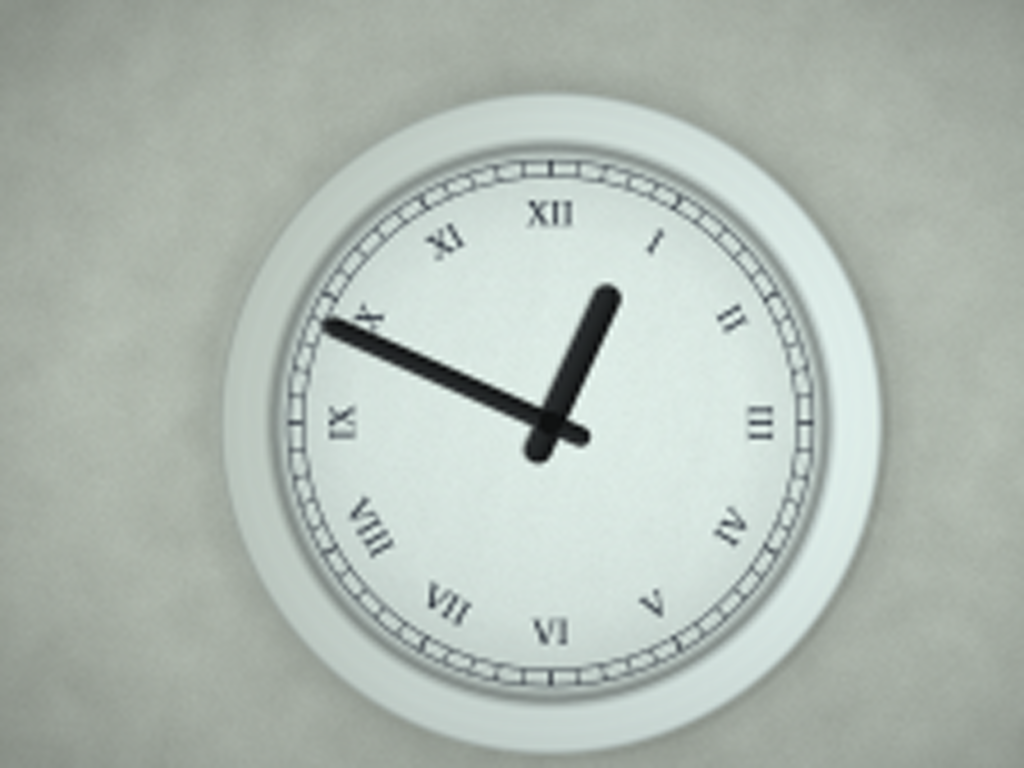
12,49
